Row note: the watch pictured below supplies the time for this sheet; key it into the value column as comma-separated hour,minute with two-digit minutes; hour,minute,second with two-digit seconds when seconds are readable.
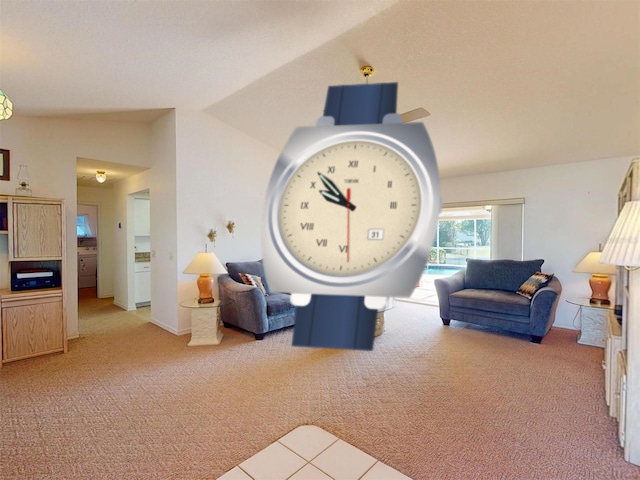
9,52,29
